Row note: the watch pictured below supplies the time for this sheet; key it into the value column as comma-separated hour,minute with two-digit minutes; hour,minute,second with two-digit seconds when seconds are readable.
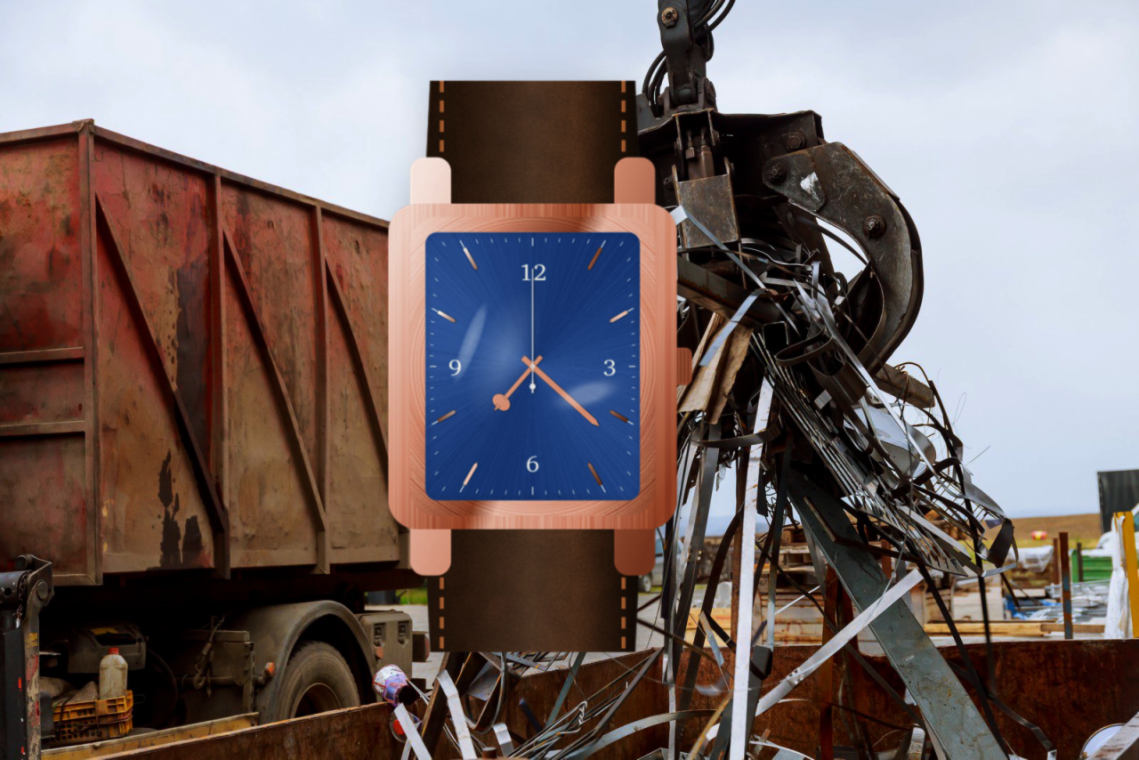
7,22,00
